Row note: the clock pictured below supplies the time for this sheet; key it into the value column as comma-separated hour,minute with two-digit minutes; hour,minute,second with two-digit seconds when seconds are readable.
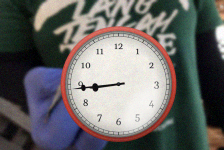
8,44
